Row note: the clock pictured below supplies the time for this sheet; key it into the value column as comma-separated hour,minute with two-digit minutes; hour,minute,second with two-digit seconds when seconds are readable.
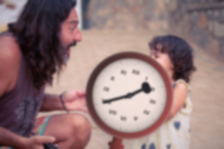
1,40
